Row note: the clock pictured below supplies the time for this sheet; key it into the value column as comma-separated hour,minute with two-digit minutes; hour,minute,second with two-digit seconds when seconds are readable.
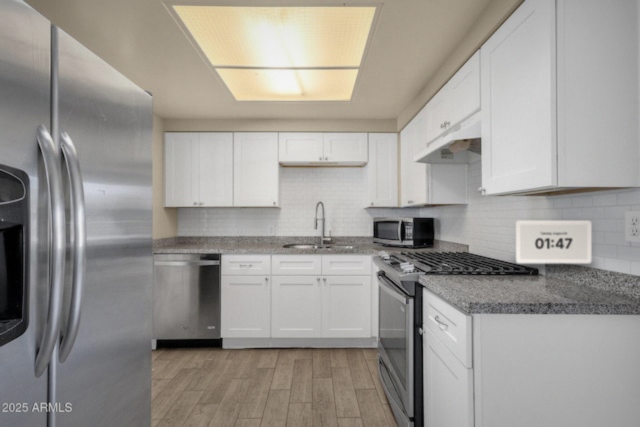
1,47
